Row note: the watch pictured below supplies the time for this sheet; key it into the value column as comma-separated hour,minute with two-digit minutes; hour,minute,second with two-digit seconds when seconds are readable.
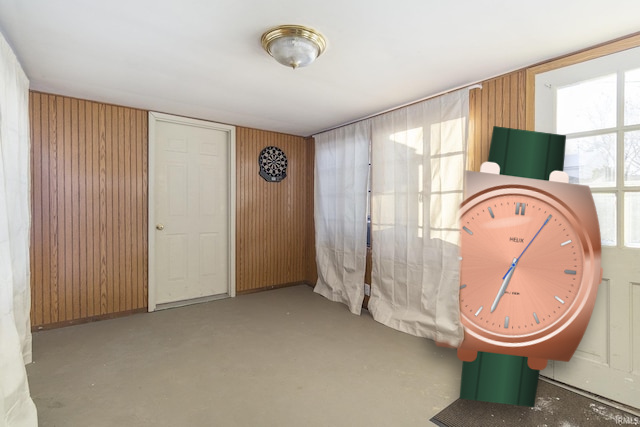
6,33,05
